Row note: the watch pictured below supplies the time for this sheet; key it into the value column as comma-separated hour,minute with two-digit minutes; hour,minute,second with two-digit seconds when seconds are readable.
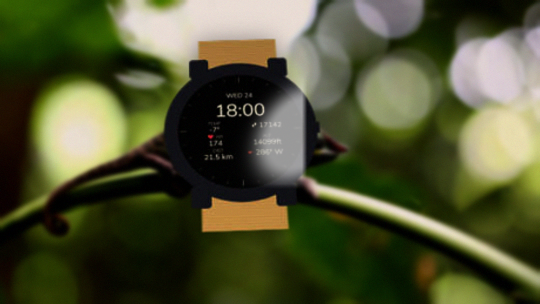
18,00
